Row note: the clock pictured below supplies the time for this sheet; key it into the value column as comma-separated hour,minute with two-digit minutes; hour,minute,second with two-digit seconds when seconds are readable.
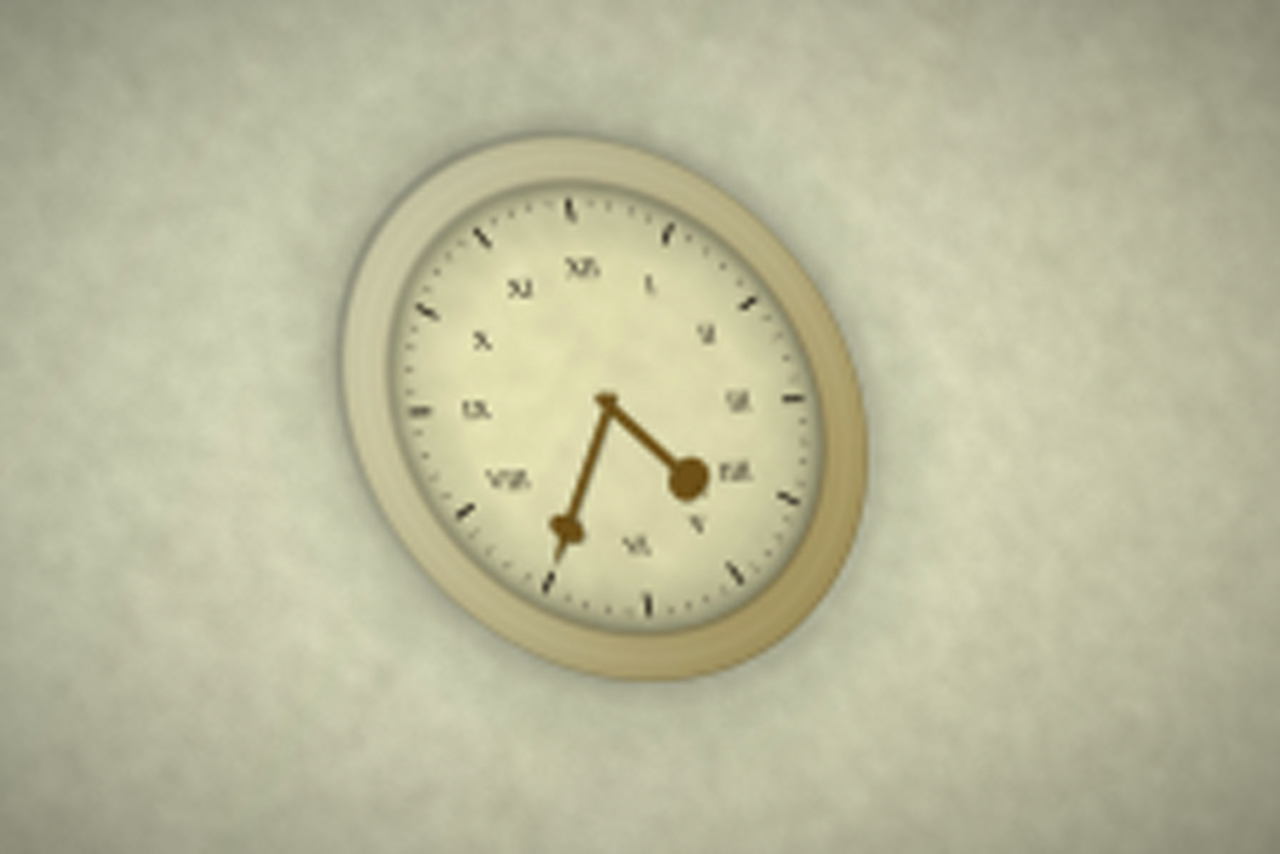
4,35
